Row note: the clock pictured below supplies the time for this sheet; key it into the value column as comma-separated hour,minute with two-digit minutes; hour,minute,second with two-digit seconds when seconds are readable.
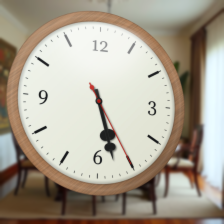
5,27,25
